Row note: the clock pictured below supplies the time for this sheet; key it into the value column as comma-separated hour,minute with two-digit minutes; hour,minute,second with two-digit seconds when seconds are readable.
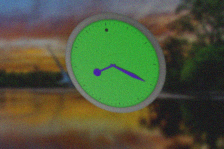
8,20
